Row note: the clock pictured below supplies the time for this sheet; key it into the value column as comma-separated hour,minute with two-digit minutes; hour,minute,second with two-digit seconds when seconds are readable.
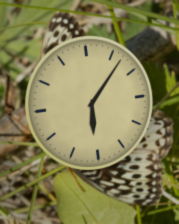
6,07
